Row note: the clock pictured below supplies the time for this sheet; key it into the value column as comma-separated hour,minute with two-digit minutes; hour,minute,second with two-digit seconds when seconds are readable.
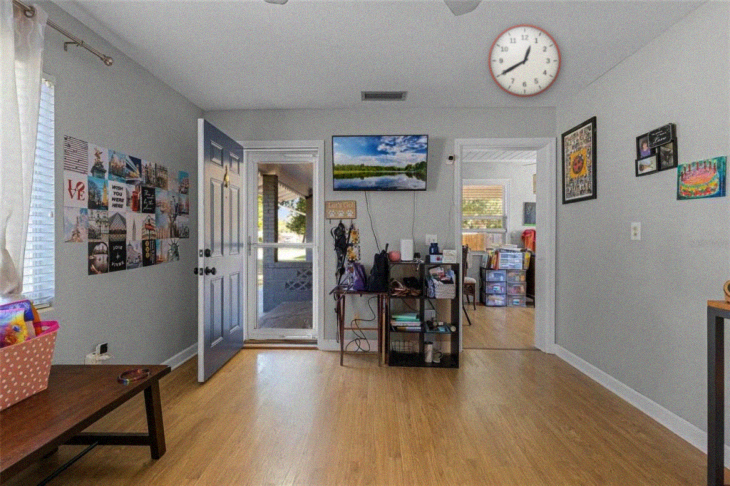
12,40
